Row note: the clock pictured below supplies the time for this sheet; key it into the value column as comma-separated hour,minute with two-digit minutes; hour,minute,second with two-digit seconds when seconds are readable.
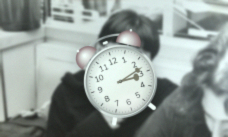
3,13
